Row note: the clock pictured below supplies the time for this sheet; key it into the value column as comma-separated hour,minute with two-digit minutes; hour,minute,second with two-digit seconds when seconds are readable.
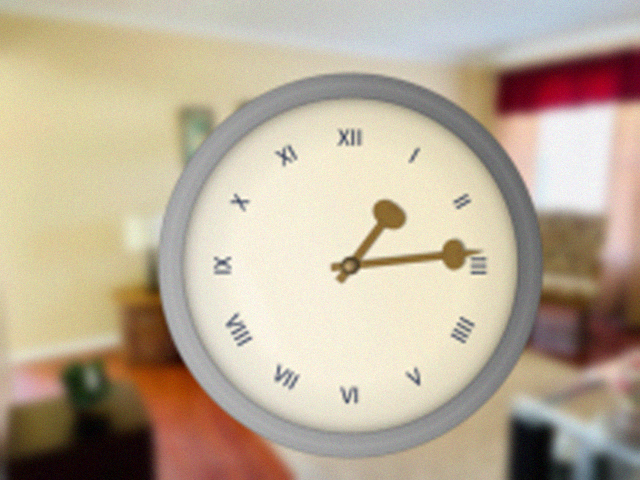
1,14
